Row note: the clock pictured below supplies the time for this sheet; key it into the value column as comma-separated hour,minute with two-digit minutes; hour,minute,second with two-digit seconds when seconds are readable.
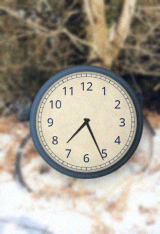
7,26
